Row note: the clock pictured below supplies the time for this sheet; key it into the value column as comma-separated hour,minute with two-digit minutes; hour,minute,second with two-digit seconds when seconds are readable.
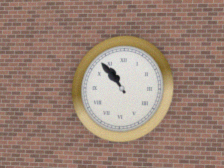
10,53
